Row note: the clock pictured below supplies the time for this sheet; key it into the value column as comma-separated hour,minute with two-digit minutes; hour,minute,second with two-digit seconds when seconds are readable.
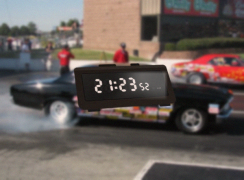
21,23,52
